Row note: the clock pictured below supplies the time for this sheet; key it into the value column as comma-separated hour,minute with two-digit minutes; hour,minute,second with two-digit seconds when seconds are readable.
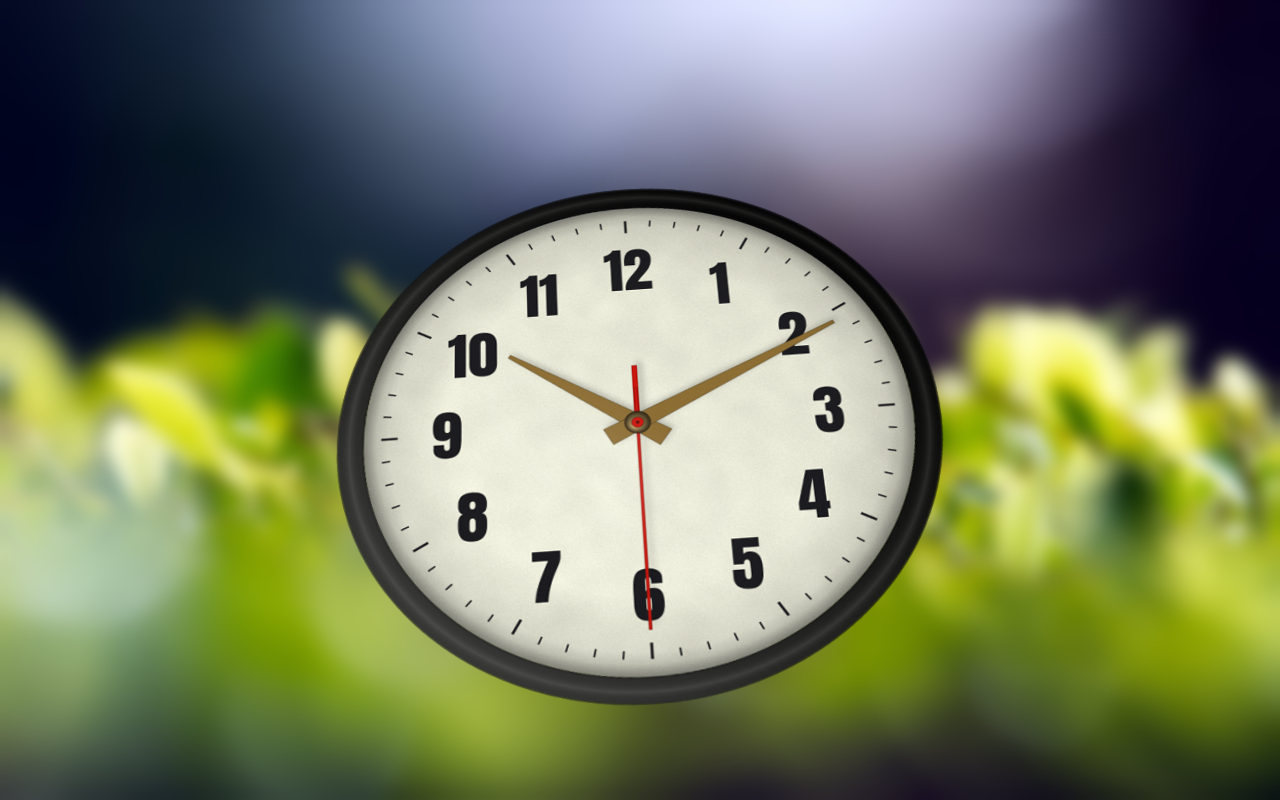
10,10,30
